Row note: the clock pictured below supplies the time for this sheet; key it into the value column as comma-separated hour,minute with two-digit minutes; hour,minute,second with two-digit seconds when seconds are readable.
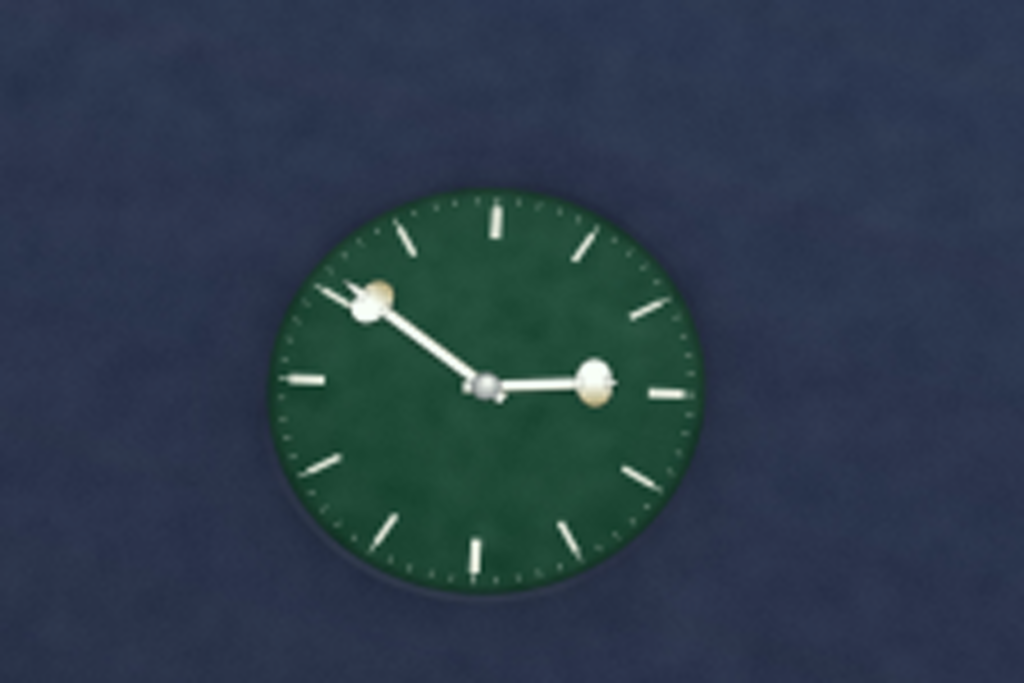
2,51
